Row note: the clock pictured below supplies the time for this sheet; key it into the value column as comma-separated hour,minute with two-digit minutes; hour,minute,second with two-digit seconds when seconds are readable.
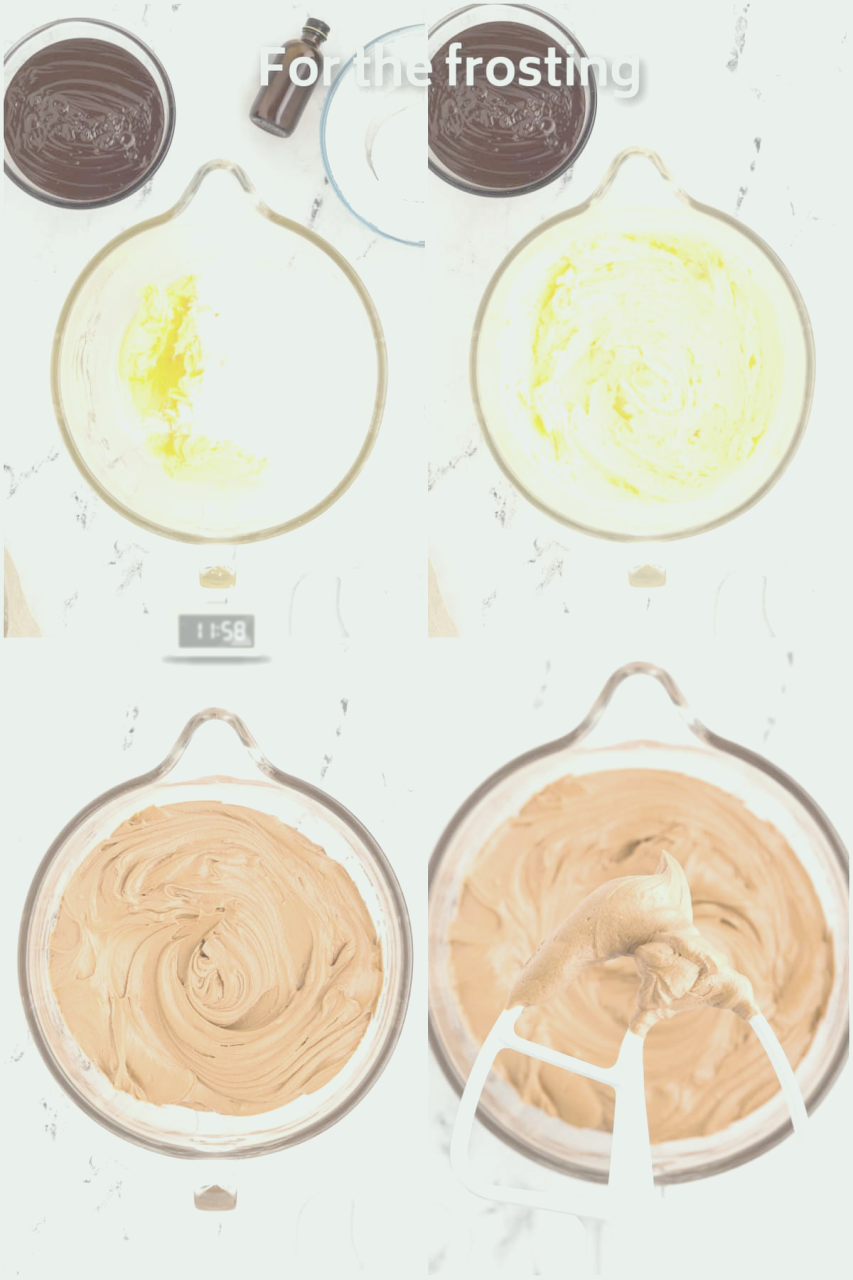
11,58
